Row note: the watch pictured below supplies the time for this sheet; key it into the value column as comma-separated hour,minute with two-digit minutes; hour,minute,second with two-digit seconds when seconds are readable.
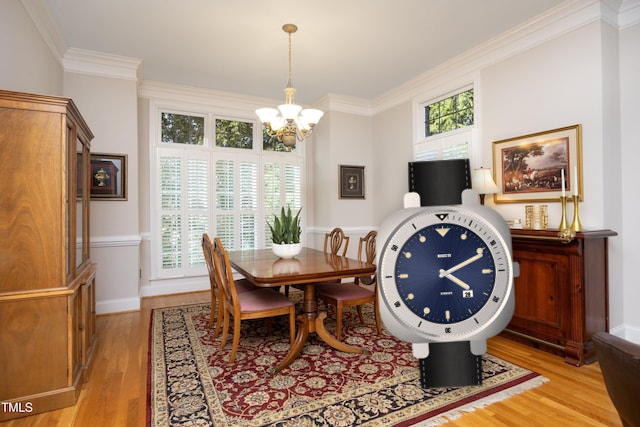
4,11
